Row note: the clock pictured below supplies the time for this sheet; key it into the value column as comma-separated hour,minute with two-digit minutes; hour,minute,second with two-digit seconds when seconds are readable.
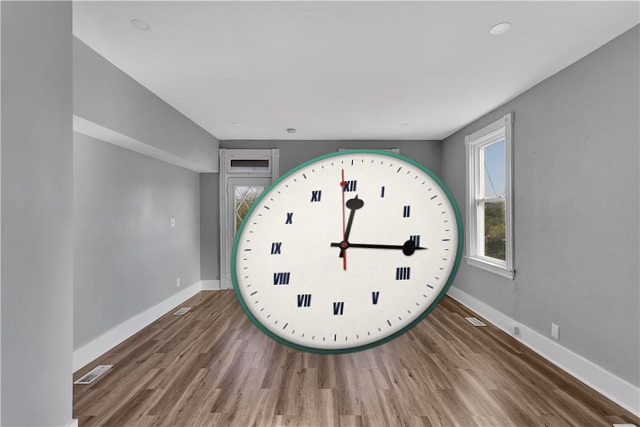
12,15,59
